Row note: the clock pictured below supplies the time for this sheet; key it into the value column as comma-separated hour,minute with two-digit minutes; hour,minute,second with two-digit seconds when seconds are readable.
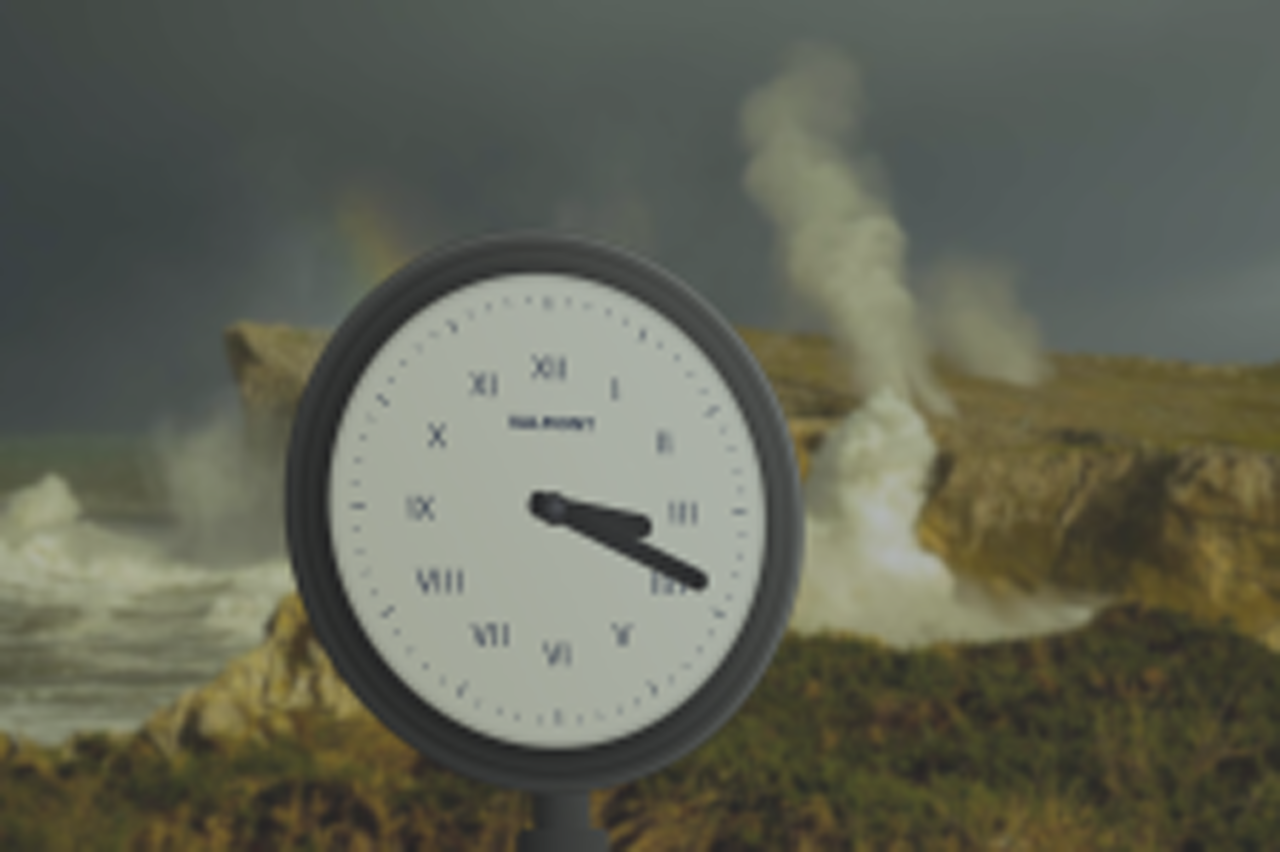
3,19
